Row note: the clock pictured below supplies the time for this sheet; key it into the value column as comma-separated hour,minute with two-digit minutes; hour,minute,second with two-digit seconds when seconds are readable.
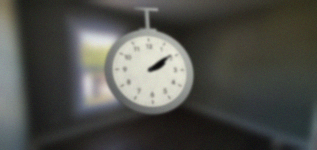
2,09
